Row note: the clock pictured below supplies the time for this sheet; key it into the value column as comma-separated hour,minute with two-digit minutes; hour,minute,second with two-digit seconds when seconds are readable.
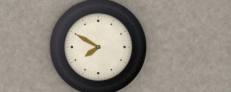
7,50
